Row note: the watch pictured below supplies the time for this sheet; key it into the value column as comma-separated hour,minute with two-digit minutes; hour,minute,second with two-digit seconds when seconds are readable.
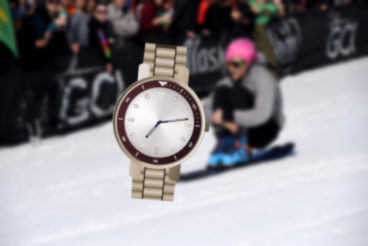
7,13
